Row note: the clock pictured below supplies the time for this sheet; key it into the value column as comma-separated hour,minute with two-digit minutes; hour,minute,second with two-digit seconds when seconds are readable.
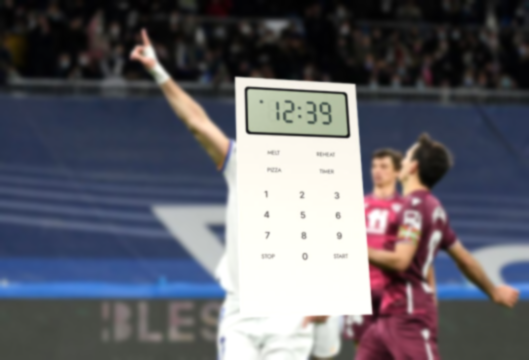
12,39
